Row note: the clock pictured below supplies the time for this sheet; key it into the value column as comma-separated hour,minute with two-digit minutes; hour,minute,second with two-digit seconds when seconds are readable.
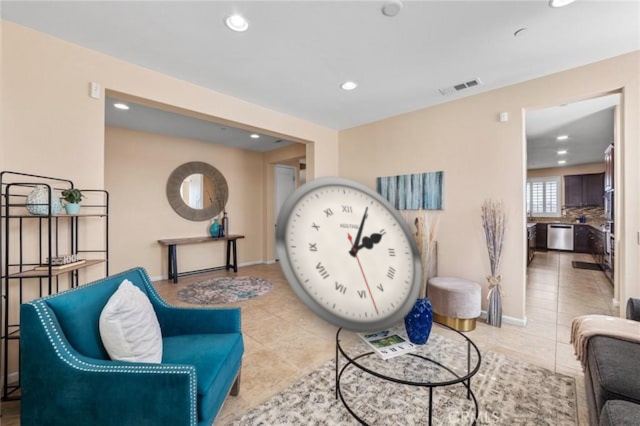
2,04,28
